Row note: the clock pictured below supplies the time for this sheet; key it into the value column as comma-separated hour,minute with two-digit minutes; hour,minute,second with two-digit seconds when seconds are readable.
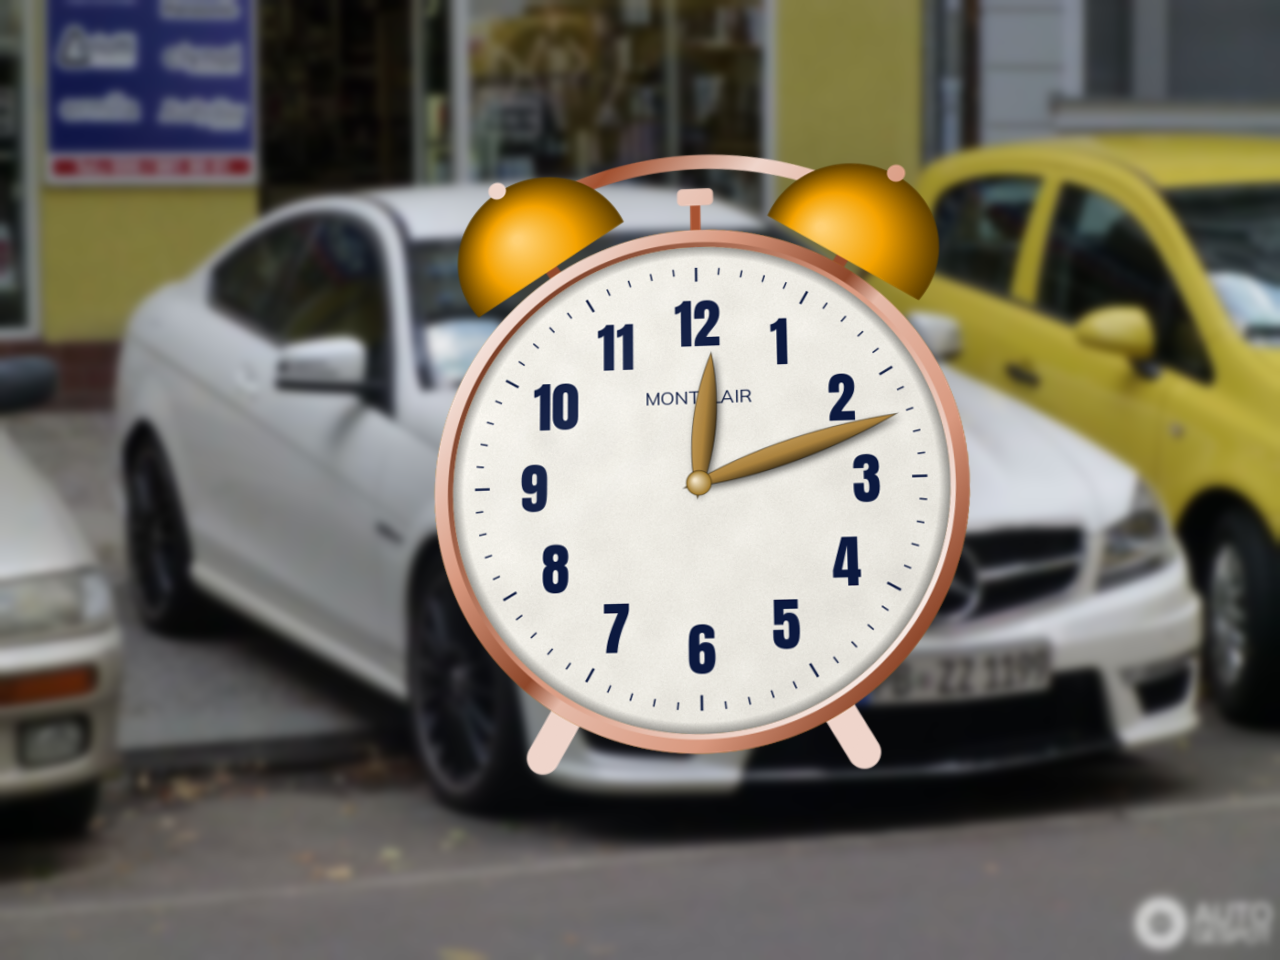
12,12
